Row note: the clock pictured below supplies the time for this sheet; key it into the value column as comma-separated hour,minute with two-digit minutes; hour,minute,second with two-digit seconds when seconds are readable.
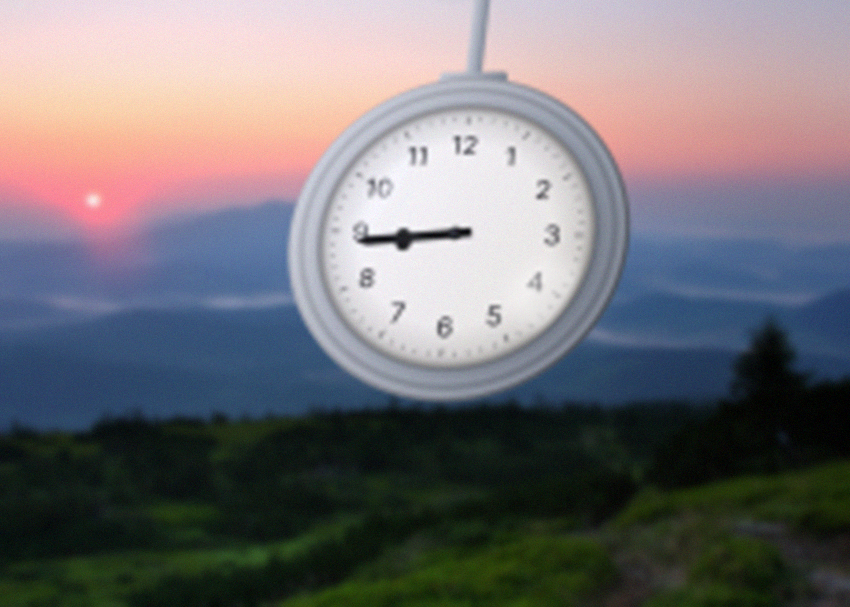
8,44
